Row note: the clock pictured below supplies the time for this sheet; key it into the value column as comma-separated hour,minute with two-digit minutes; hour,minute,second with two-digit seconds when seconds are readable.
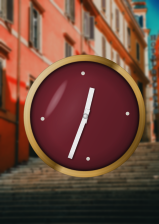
12,34
